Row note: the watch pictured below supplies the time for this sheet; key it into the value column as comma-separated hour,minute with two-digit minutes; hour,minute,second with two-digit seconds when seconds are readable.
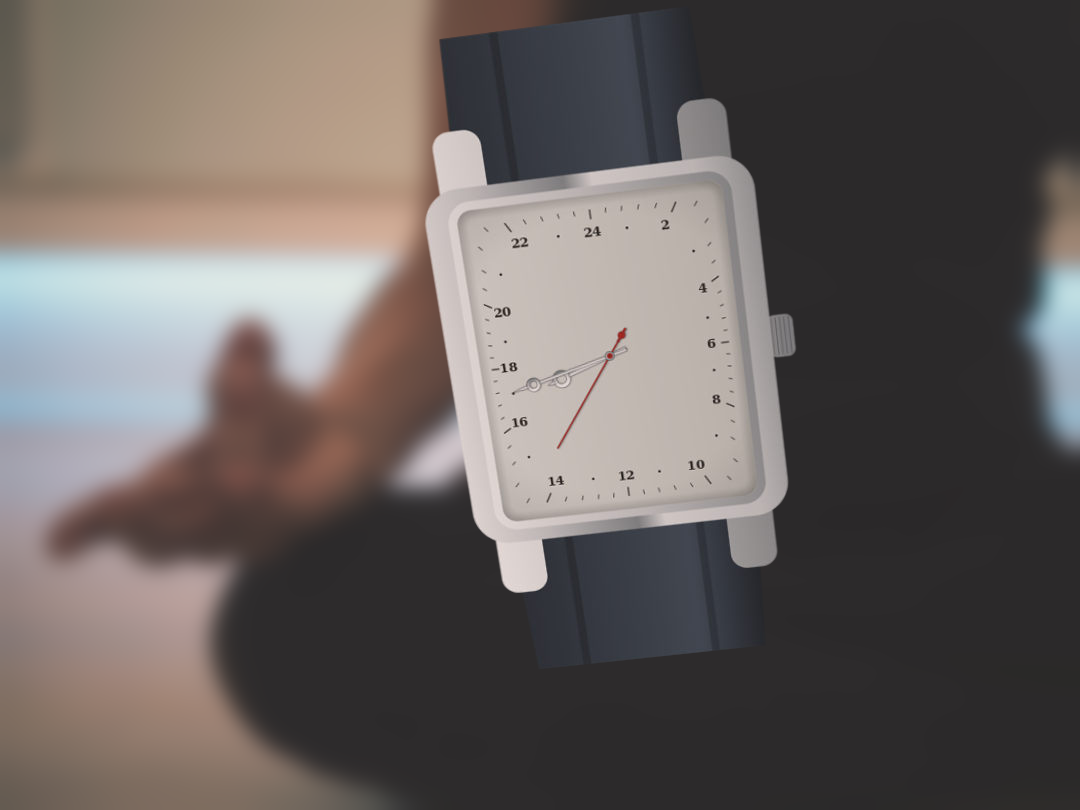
16,42,36
